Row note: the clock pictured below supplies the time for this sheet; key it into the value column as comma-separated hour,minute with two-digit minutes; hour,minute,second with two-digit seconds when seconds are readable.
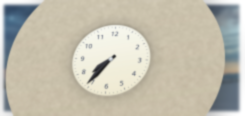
7,36
